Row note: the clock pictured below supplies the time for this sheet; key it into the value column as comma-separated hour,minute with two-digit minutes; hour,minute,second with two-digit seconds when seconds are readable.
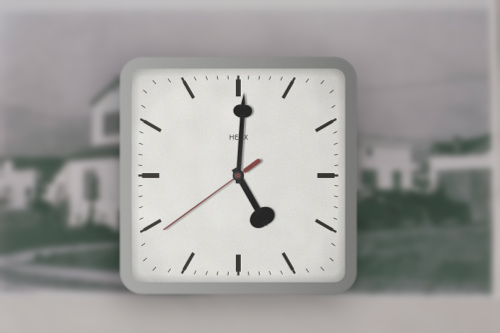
5,00,39
